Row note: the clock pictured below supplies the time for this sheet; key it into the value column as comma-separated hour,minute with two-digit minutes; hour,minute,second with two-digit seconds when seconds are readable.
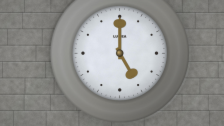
5,00
